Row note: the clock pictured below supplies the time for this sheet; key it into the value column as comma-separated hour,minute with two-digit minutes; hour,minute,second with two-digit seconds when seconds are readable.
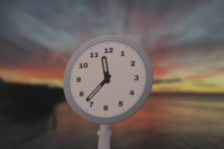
11,37
